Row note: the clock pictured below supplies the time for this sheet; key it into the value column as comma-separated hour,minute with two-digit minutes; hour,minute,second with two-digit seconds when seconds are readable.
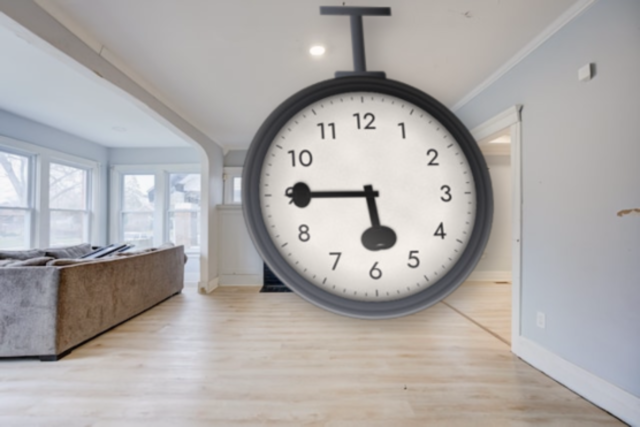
5,45
